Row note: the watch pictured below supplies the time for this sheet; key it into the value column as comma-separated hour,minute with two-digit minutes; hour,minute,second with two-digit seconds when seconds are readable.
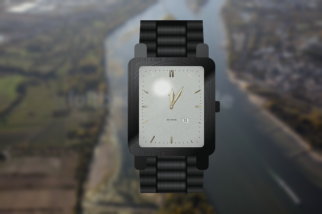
12,05
